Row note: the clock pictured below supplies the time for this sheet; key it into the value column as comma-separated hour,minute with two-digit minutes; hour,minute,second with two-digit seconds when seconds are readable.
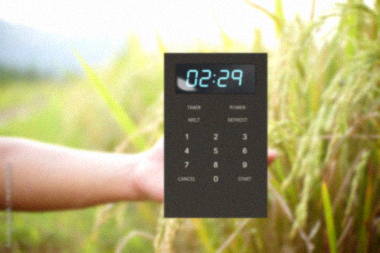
2,29
